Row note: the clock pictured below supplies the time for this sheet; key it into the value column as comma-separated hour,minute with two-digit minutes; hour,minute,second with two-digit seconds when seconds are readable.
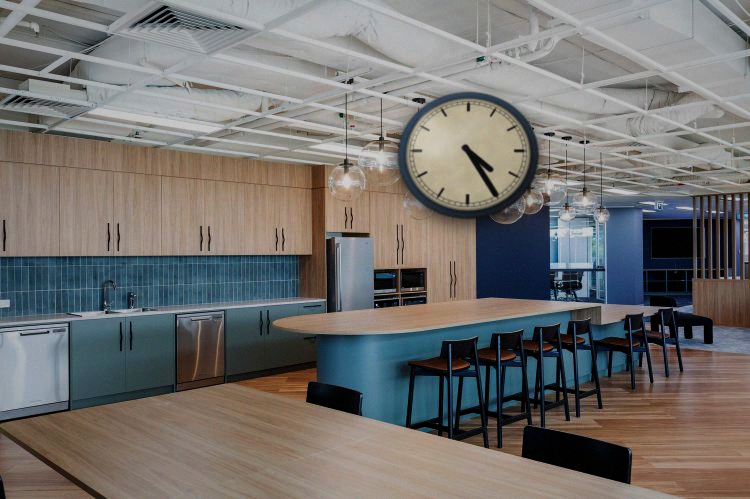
4,25
